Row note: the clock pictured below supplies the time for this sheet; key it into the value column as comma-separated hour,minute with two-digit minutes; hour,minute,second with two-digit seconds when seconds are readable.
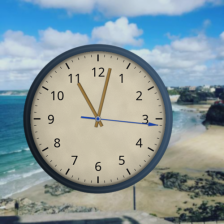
11,02,16
